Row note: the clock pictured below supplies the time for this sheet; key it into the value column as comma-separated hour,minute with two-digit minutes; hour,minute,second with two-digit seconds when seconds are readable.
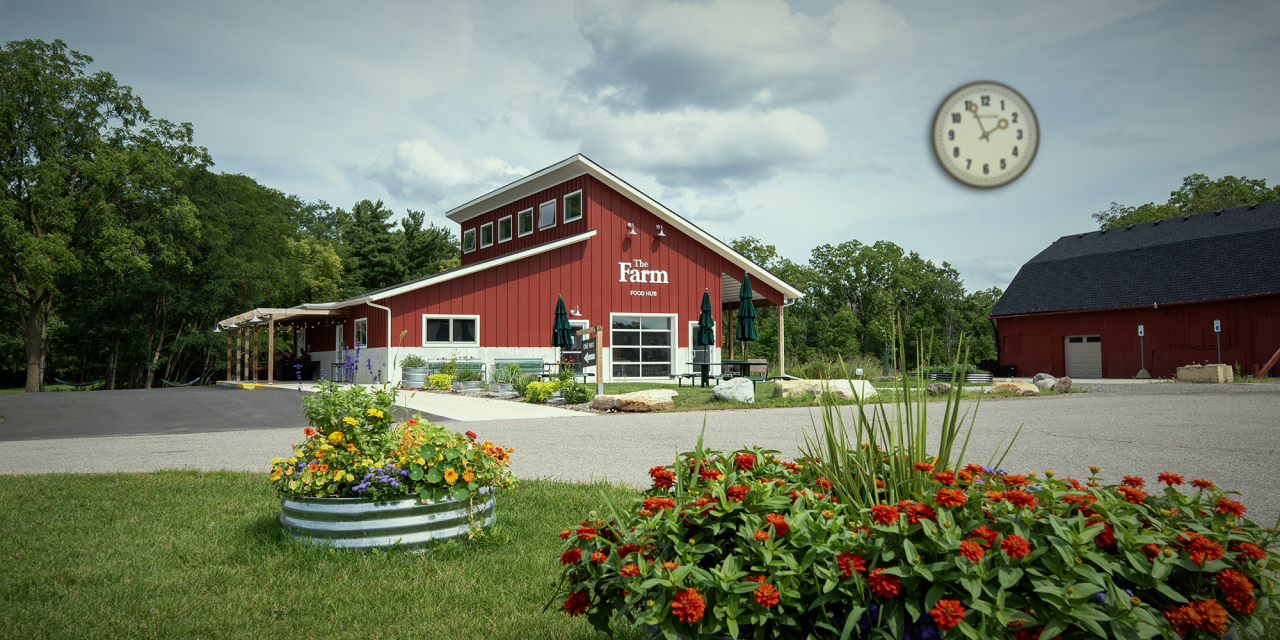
1,56
